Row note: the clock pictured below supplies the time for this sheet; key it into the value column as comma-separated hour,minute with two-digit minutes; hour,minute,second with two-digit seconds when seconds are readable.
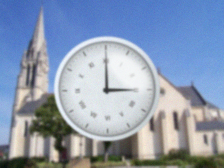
3,00
